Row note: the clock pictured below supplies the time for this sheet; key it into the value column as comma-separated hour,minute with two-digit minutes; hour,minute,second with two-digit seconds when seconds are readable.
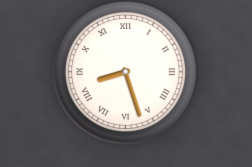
8,27
